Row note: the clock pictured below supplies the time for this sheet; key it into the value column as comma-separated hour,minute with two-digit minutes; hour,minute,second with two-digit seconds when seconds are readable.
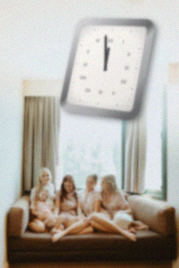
11,58
